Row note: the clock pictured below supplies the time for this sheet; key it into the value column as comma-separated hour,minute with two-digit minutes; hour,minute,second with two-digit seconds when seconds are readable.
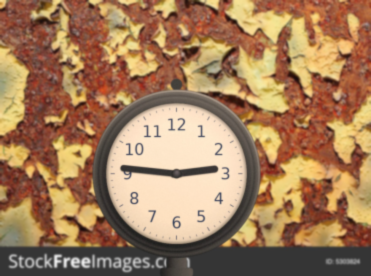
2,46
